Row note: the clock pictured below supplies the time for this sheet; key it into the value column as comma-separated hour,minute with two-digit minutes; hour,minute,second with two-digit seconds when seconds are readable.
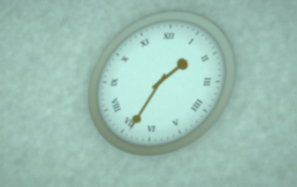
1,34
